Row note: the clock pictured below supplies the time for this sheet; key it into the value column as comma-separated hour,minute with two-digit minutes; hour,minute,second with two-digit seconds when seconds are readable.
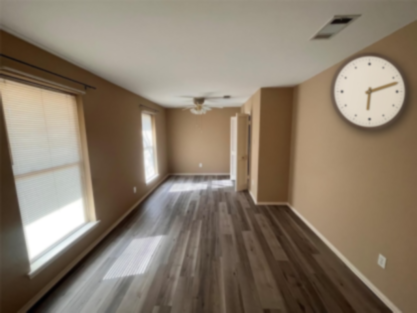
6,12
